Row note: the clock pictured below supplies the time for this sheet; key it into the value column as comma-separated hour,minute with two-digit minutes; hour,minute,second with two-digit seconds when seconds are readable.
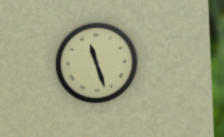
11,27
